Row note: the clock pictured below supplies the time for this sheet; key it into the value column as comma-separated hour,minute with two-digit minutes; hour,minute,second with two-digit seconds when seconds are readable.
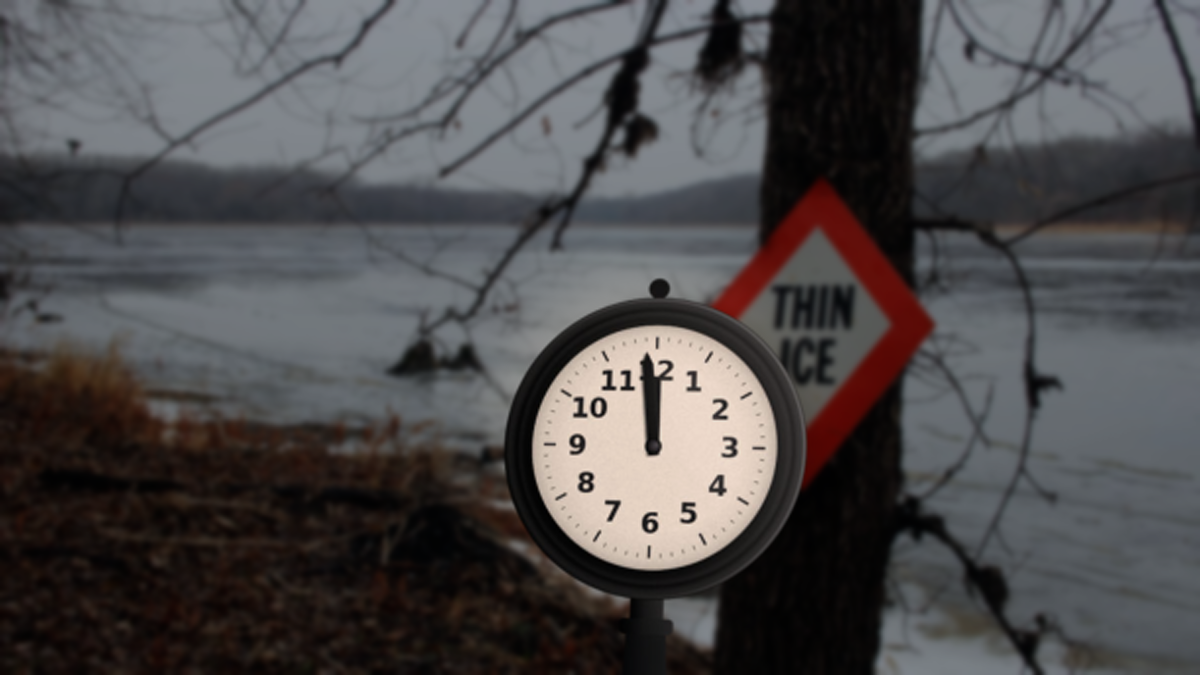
11,59
